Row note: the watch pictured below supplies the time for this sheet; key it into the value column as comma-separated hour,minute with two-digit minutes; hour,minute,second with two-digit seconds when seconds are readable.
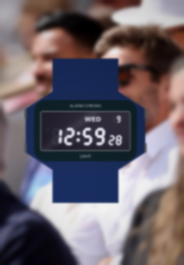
12,59,28
